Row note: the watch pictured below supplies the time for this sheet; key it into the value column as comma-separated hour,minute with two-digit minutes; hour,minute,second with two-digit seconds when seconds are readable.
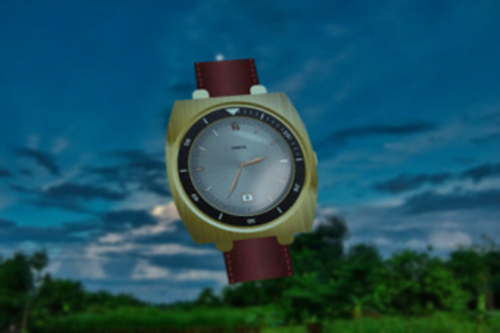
2,35
